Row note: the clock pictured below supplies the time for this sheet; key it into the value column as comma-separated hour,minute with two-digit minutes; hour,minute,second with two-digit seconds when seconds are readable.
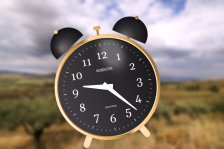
9,23
